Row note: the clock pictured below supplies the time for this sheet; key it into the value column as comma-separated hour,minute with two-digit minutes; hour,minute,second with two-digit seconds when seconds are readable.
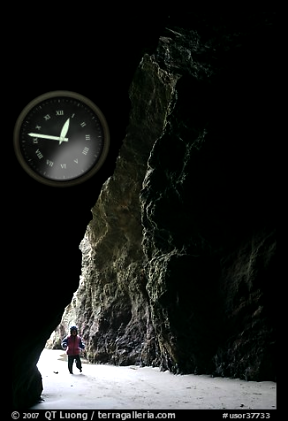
12,47
